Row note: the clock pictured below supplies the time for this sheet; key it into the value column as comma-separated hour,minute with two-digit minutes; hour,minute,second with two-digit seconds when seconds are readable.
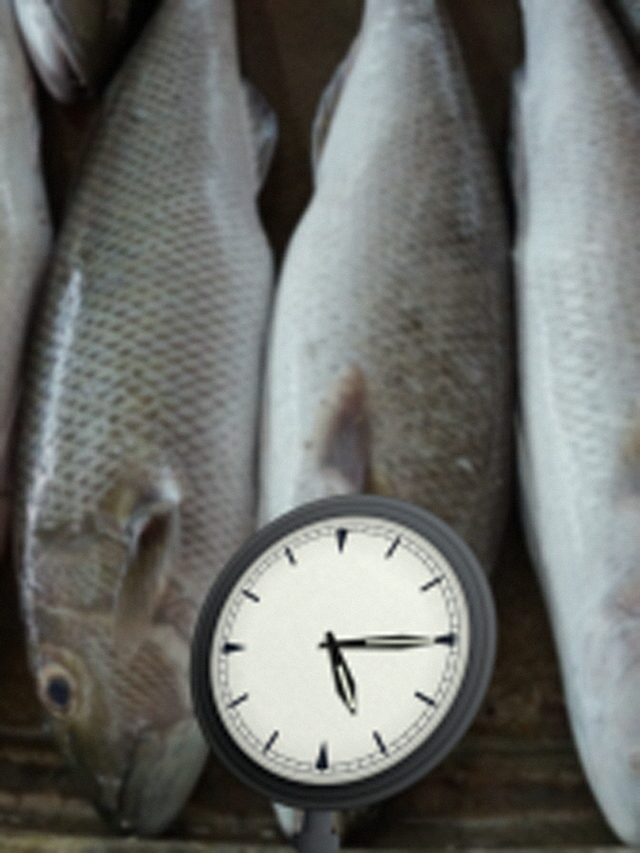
5,15
